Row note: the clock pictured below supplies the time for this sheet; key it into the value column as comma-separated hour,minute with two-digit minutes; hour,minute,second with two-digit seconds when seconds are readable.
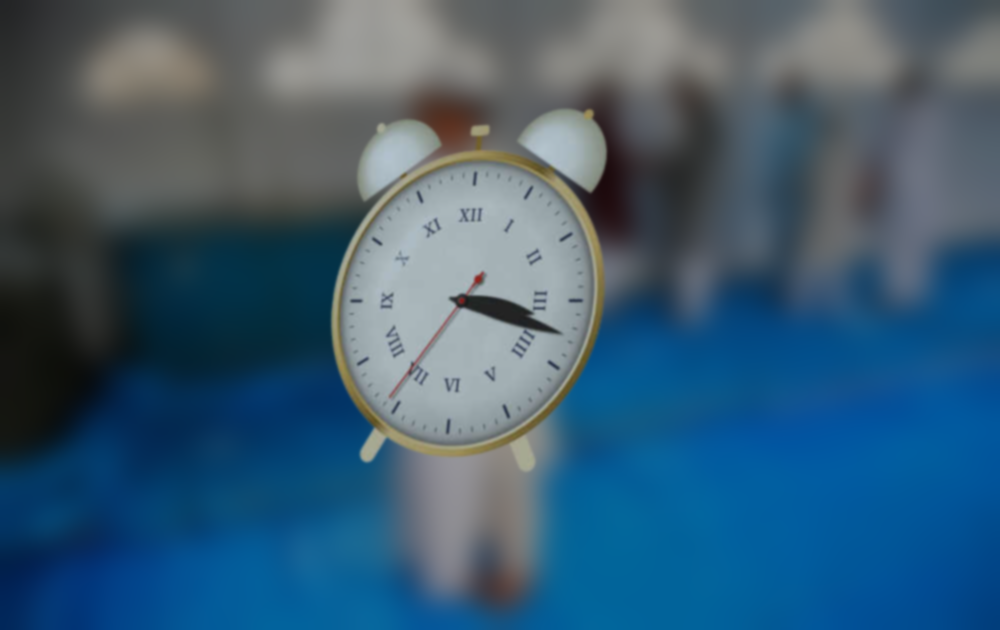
3,17,36
